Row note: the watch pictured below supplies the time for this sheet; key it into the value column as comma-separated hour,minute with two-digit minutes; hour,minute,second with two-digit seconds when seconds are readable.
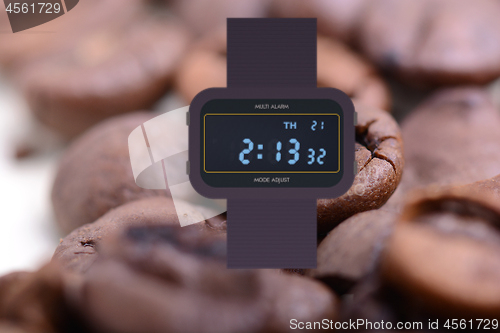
2,13,32
